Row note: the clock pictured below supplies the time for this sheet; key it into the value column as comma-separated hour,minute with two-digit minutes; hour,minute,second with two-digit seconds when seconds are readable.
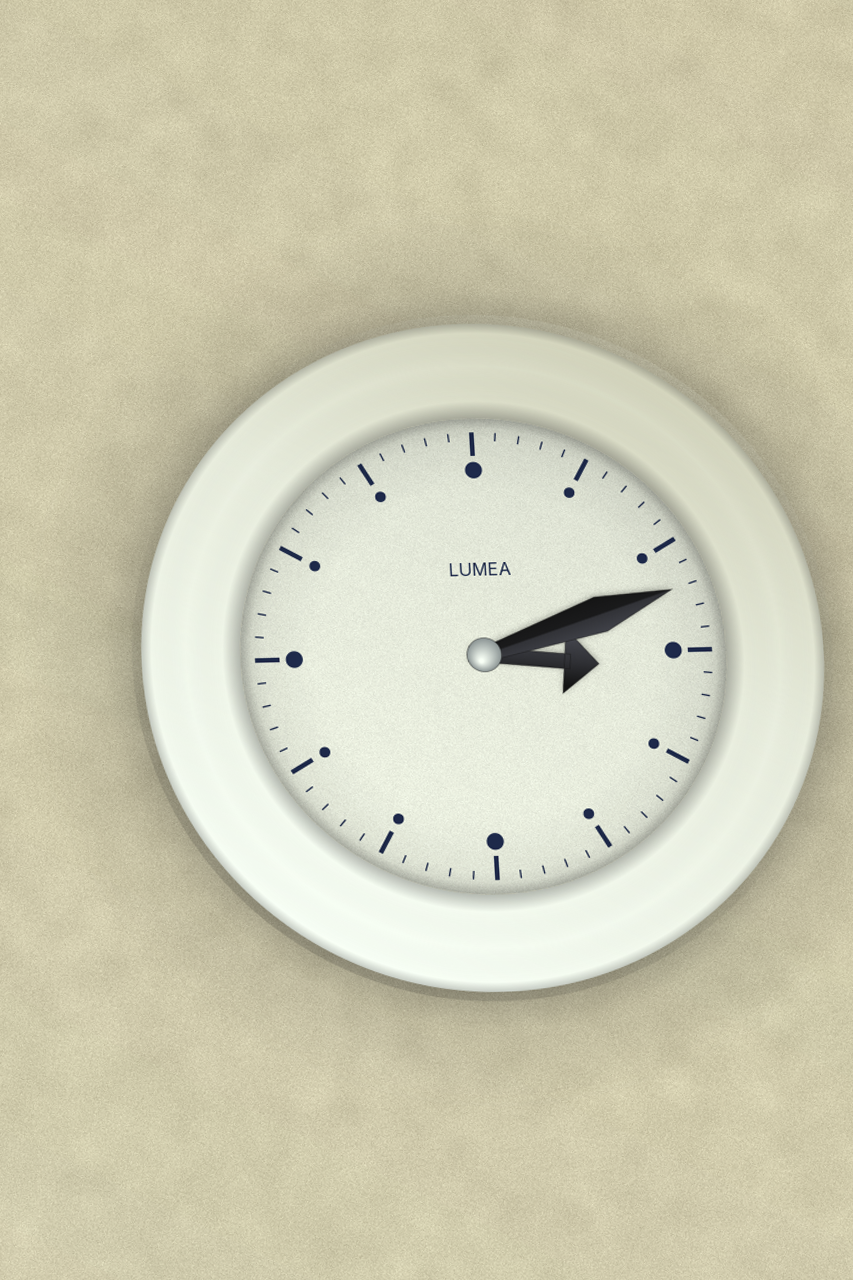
3,12
